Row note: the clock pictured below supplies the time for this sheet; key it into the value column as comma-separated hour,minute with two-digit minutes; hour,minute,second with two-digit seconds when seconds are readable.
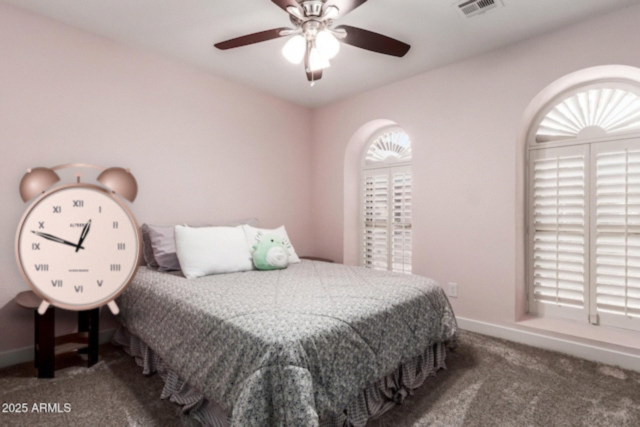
12,48
